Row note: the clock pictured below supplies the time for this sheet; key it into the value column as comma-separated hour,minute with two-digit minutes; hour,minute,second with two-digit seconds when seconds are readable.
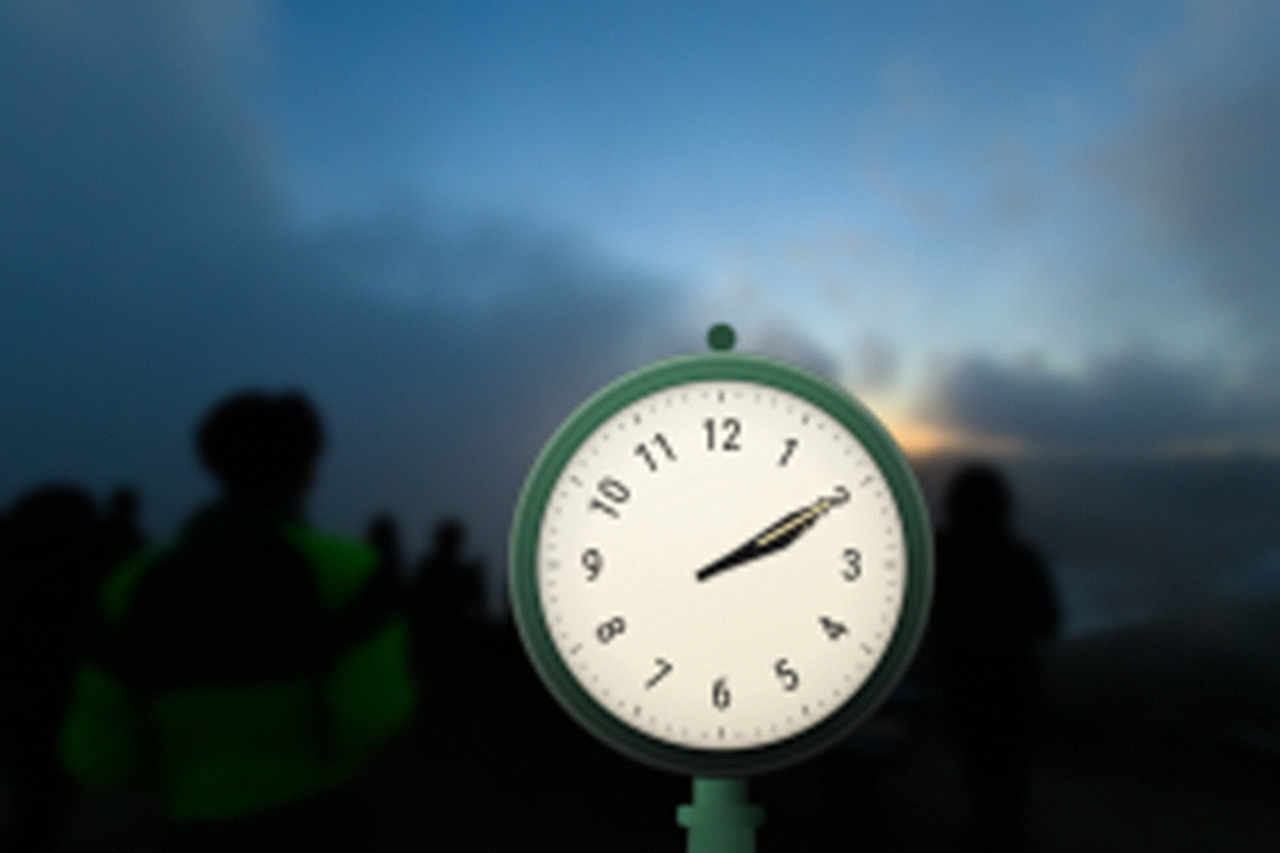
2,10
